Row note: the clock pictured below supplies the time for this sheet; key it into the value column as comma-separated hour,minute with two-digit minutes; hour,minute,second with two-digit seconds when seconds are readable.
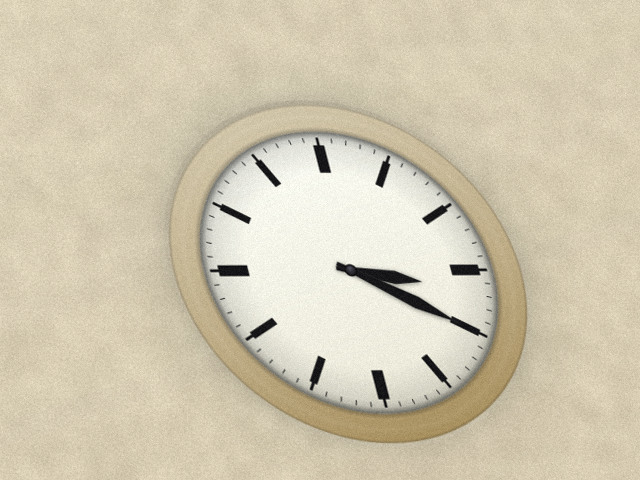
3,20
